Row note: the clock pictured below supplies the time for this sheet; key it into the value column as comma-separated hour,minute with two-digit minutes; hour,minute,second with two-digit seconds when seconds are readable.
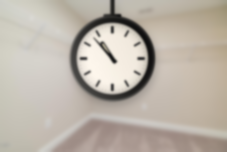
10,53
